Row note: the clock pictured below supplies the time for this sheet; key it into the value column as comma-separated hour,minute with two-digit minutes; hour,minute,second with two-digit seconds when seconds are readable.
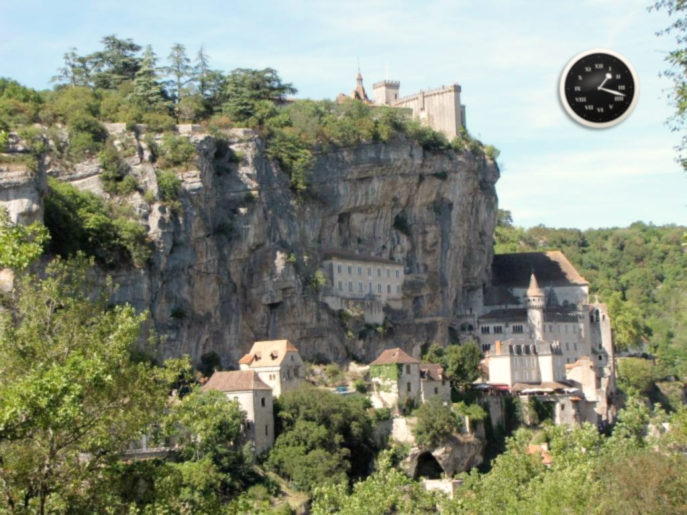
1,18
